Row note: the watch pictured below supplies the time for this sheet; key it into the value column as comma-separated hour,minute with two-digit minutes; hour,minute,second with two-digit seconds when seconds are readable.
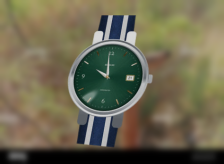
9,59
